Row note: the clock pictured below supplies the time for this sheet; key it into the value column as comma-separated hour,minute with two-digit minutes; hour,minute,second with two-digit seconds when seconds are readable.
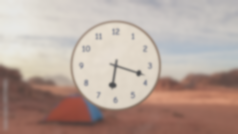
6,18
